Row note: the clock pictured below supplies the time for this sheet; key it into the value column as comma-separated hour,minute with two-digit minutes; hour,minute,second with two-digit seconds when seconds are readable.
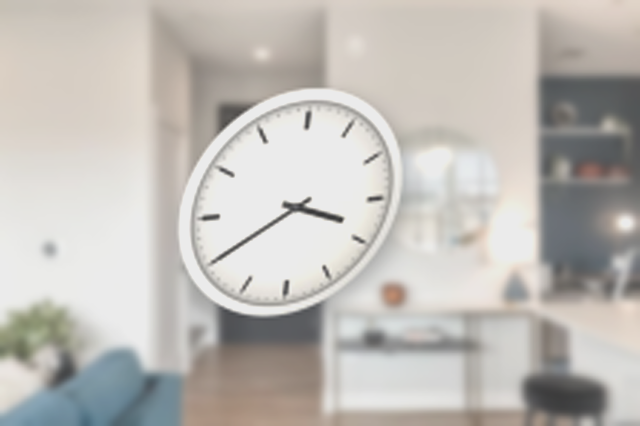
3,40
